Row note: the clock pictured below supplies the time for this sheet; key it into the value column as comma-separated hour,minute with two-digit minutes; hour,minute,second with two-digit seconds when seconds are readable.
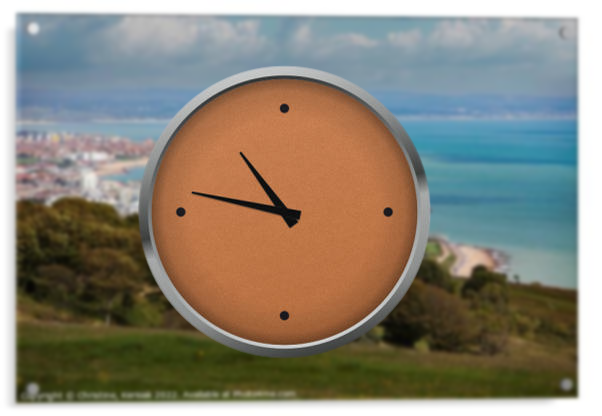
10,47
